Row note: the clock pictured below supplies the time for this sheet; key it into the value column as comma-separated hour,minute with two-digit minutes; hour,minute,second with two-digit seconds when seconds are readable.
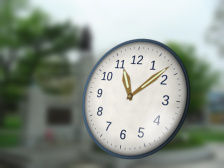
11,08
